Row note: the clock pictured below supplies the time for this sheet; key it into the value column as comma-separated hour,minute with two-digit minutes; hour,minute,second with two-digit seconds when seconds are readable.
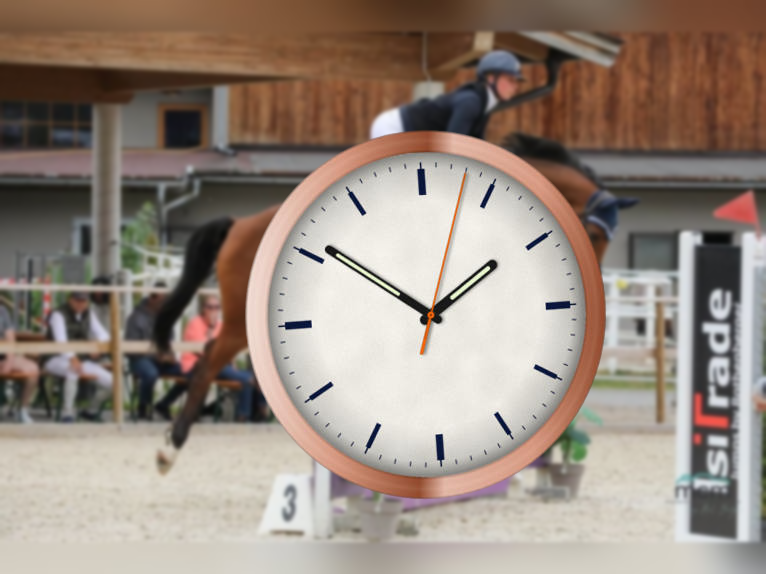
1,51,03
